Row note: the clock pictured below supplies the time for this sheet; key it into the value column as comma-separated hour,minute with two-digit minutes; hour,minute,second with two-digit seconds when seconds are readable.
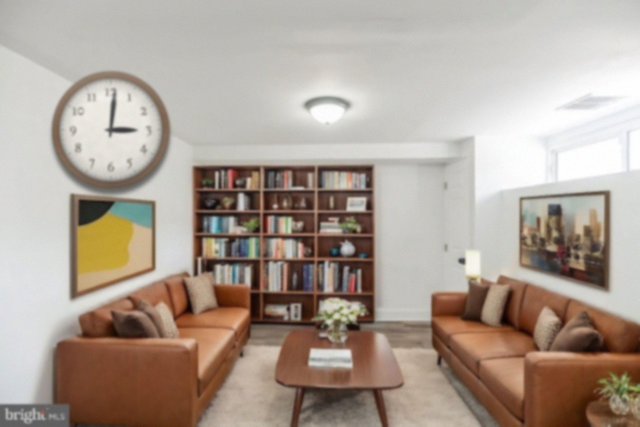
3,01
